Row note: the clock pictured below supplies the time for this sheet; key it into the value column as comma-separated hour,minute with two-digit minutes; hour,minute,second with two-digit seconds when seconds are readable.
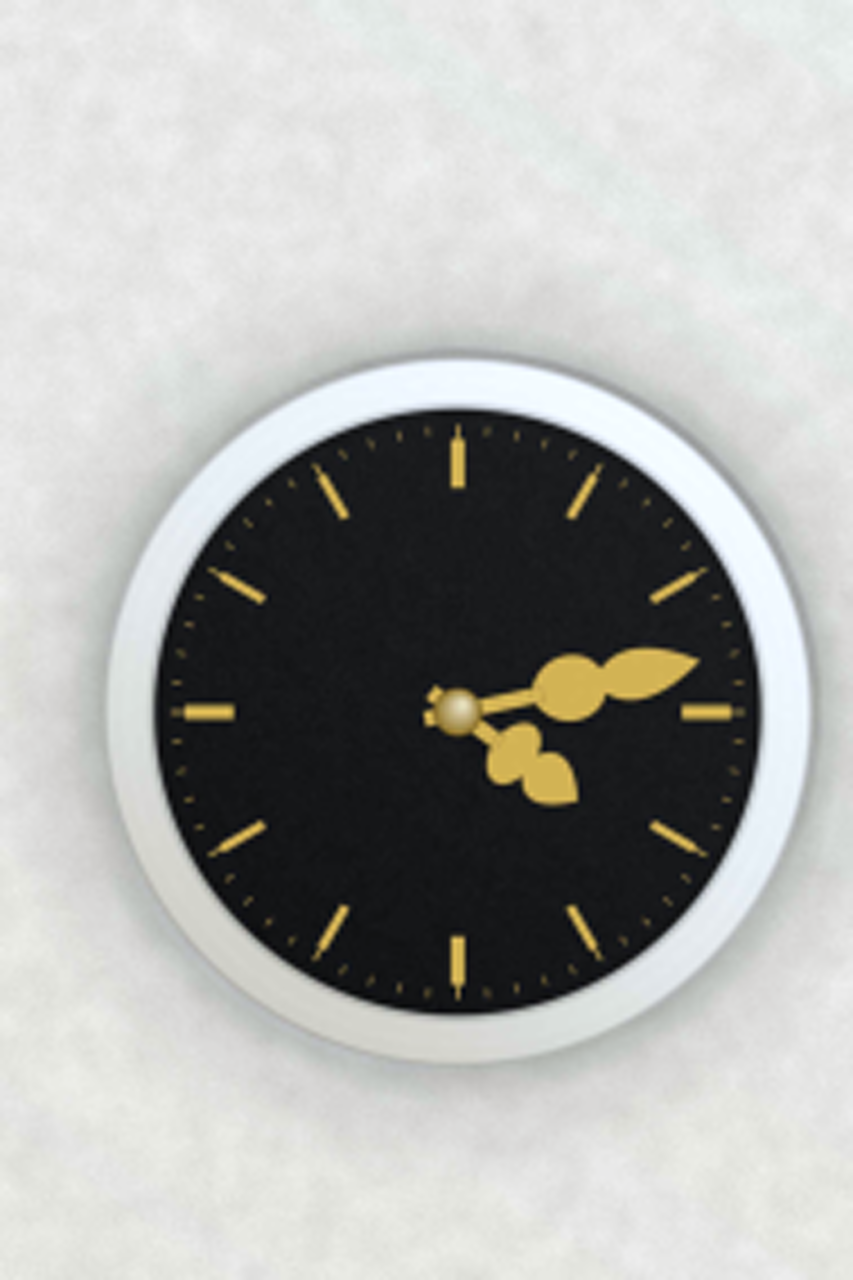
4,13
